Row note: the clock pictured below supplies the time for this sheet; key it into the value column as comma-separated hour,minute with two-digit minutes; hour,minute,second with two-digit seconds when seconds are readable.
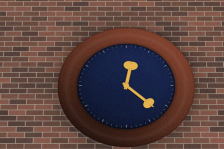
12,22
